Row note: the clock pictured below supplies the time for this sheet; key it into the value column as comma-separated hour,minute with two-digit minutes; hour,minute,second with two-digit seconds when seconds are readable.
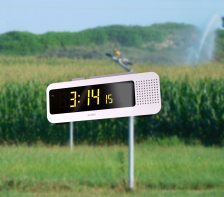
3,14,15
